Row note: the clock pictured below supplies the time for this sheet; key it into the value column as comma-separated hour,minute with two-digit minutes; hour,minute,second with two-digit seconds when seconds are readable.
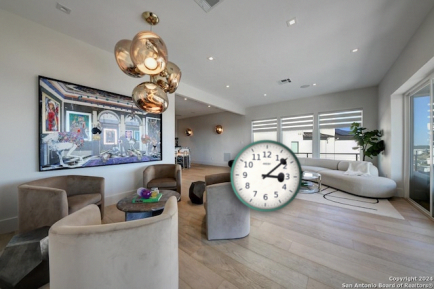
3,08
